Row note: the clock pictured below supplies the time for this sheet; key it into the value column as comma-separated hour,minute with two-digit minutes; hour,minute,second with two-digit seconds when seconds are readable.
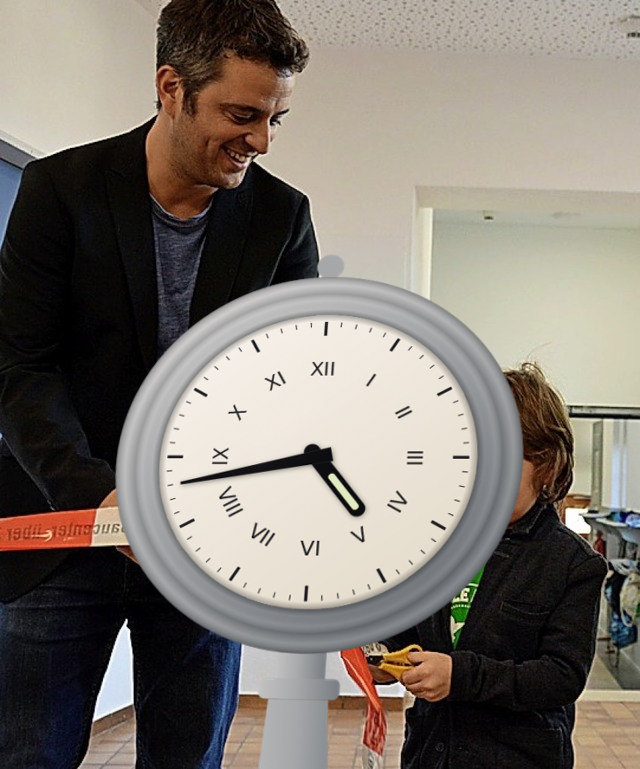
4,43
